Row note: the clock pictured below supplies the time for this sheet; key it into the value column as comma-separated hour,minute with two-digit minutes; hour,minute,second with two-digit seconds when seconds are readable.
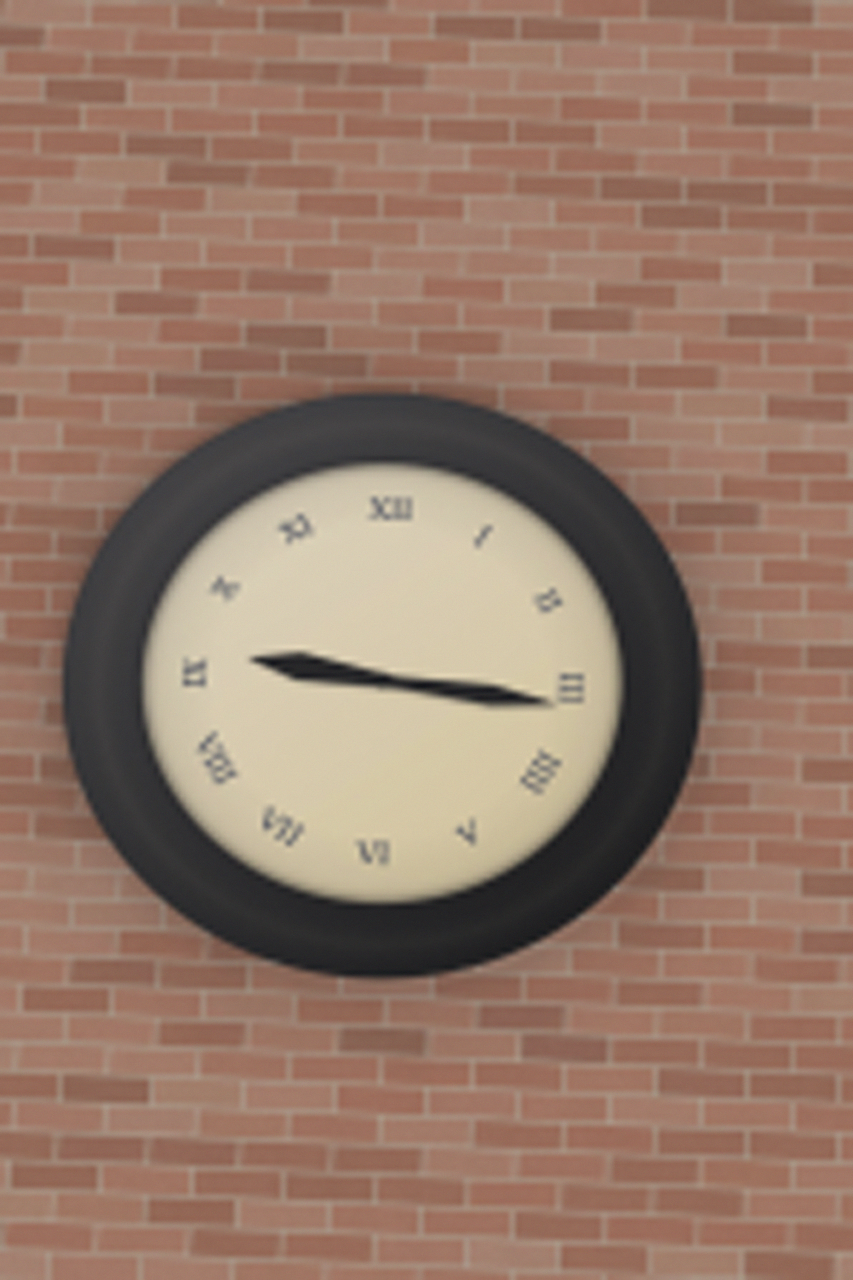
9,16
